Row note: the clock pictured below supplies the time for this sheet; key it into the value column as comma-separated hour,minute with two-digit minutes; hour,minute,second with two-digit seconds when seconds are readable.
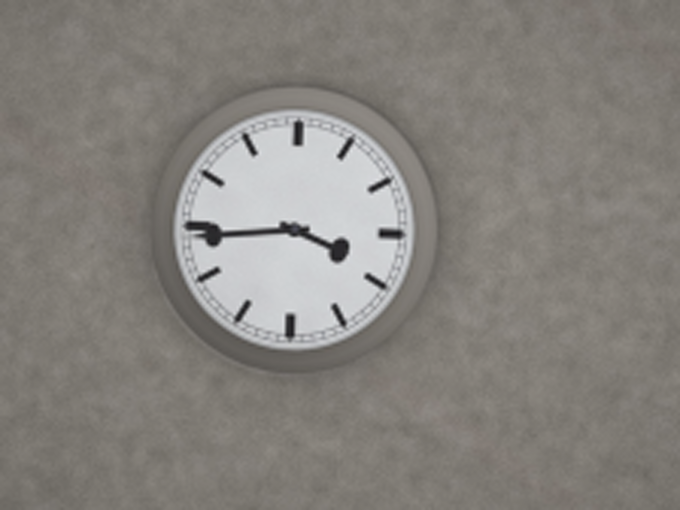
3,44
